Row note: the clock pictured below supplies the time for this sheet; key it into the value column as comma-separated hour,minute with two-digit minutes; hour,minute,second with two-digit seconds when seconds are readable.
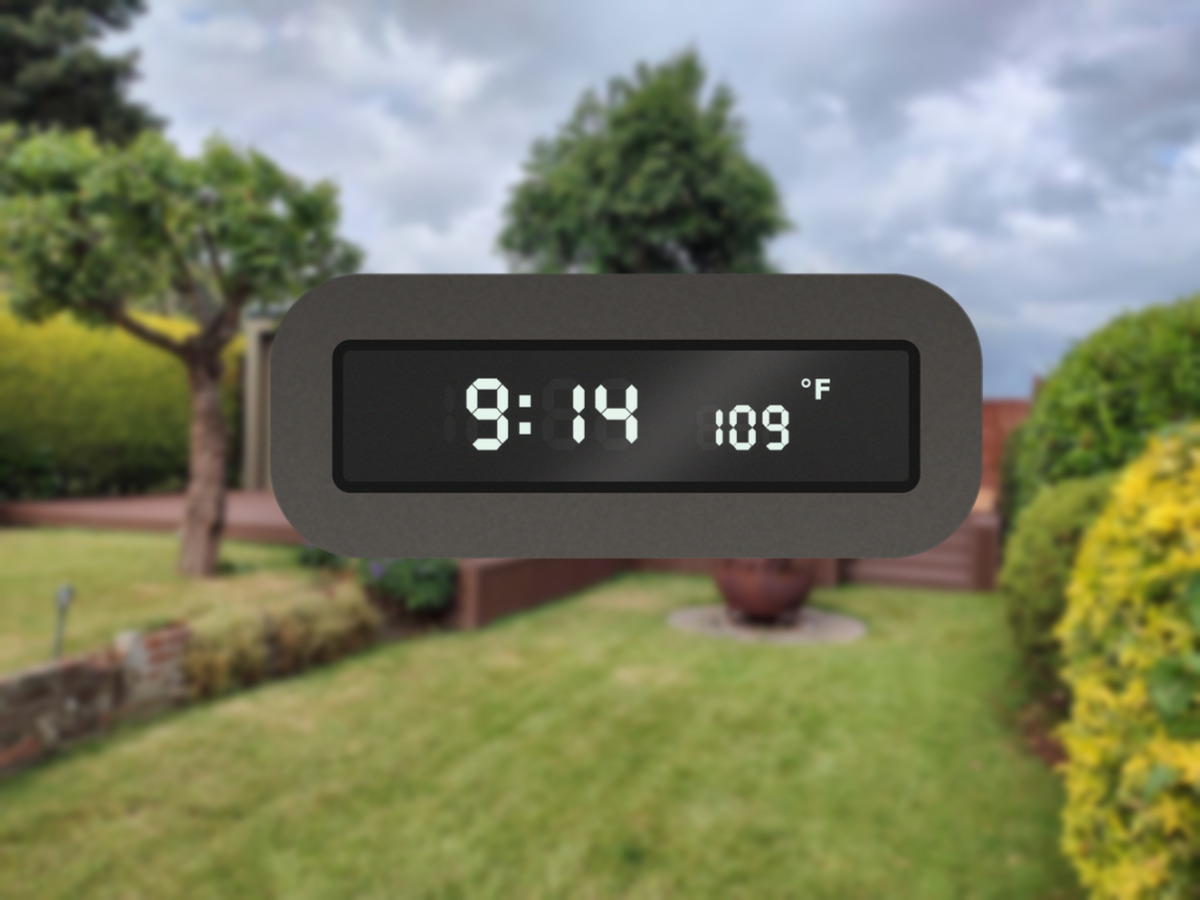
9,14
